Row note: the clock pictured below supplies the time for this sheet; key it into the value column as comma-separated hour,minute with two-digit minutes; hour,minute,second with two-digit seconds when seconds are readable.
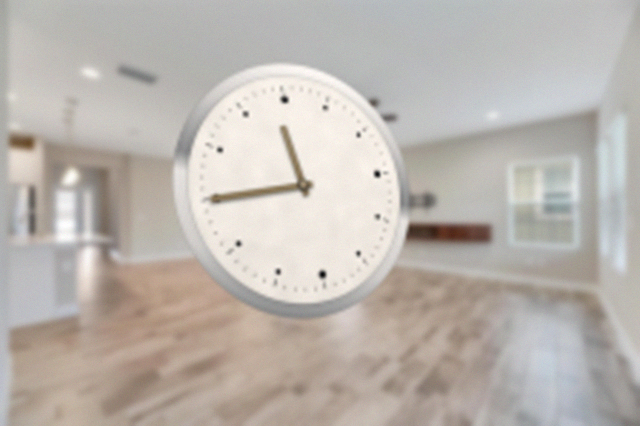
11,45
